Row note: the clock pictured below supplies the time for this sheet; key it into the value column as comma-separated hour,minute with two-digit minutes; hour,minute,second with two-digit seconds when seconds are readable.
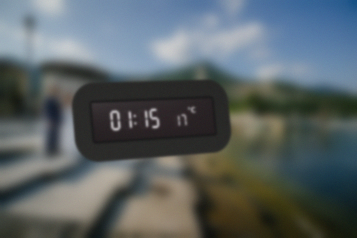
1,15
